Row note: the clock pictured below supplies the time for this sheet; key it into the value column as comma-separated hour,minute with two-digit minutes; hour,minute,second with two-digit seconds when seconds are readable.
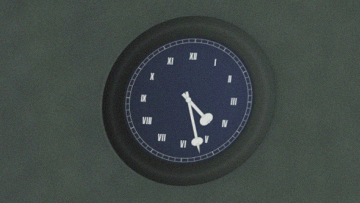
4,27
